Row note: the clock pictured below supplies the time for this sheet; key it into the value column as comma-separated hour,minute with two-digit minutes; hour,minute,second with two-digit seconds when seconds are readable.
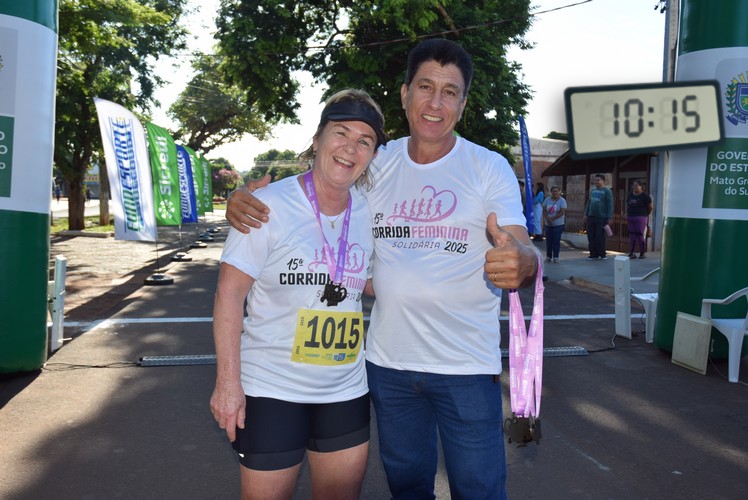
10,15
